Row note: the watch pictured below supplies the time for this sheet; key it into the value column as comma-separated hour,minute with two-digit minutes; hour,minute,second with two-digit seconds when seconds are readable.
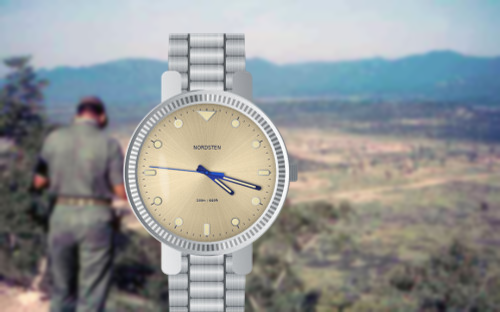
4,17,46
